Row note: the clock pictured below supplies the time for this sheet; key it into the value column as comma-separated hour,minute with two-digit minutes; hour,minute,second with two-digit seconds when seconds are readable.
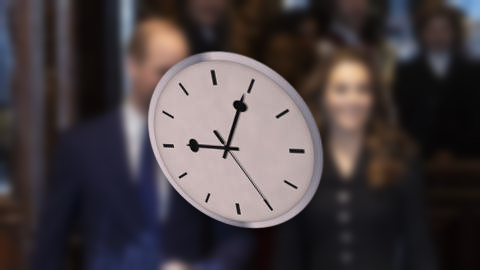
9,04,25
